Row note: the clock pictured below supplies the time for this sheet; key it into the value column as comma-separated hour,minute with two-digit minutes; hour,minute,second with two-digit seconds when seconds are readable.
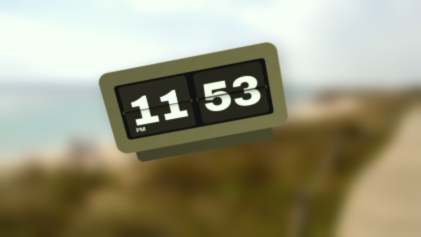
11,53
